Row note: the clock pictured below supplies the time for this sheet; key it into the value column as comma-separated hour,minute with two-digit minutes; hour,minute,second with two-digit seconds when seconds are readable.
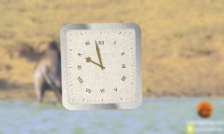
9,58
